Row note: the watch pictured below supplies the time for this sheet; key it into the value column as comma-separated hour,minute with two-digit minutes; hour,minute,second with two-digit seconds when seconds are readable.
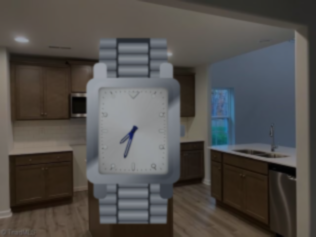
7,33
